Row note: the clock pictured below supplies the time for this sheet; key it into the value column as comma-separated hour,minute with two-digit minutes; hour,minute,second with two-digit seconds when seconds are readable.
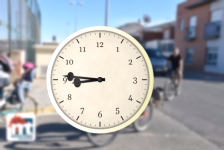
8,46
